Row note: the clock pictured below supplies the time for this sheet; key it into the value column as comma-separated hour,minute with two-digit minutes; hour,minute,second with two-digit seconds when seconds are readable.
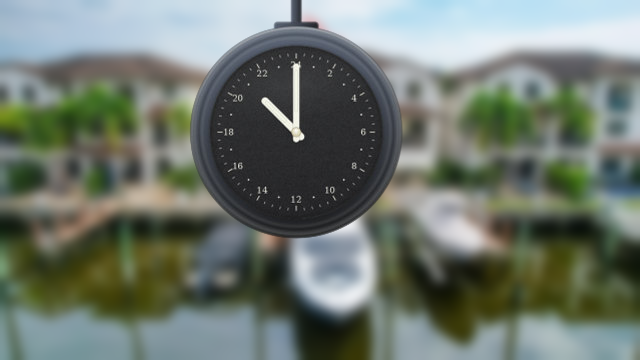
21,00
